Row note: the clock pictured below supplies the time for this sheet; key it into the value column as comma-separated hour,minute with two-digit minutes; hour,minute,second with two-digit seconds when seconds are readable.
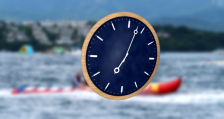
7,03
